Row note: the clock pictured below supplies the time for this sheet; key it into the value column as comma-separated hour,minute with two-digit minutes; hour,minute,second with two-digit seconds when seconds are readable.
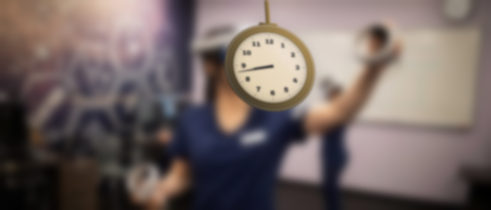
8,43
